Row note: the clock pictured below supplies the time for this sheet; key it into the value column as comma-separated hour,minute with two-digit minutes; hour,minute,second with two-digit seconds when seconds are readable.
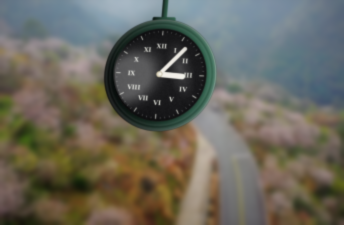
3,07
